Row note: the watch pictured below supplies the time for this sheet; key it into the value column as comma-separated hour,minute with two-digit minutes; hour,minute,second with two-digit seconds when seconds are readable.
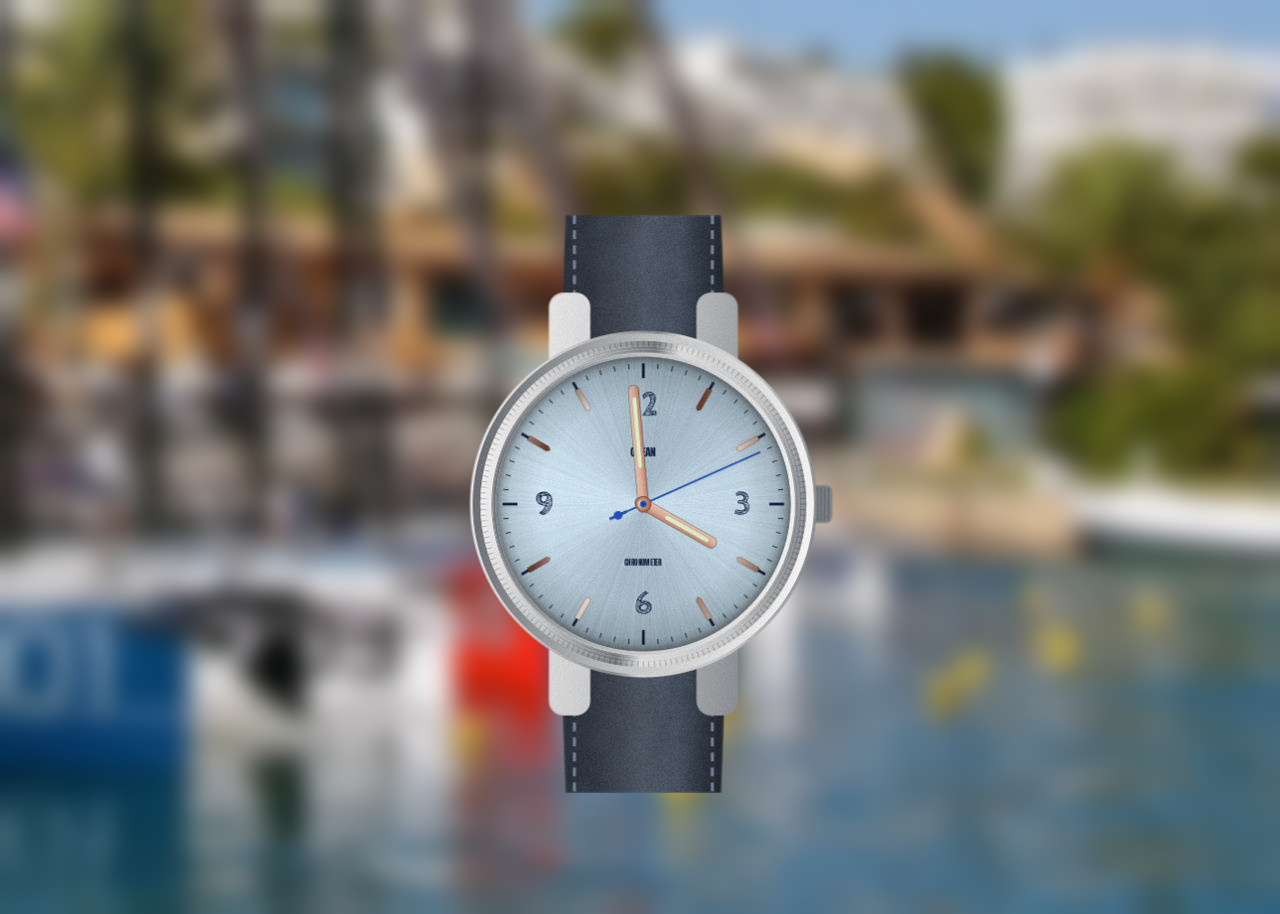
3,59,11
